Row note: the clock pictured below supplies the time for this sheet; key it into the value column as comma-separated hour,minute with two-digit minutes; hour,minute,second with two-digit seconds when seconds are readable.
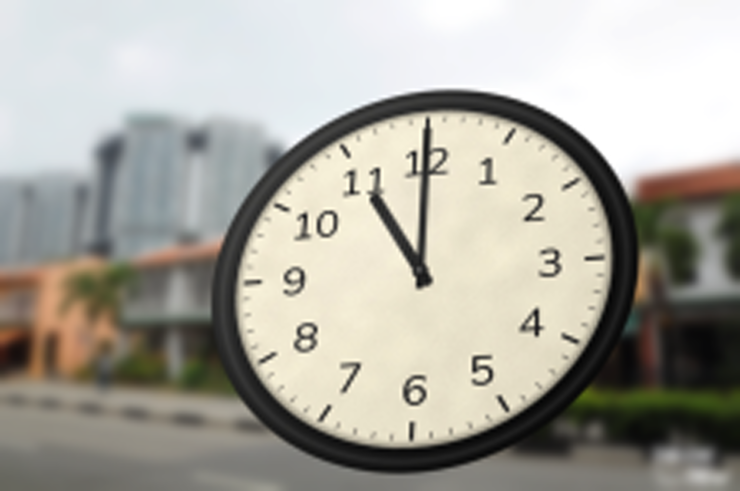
11,00
